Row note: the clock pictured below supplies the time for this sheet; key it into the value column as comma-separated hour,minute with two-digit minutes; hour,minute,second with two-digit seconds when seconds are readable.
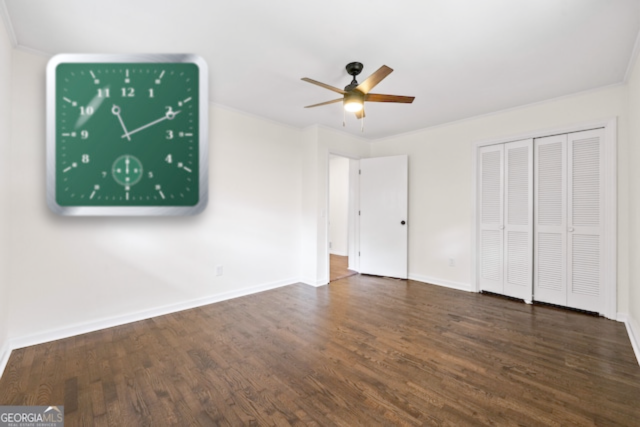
11,11
